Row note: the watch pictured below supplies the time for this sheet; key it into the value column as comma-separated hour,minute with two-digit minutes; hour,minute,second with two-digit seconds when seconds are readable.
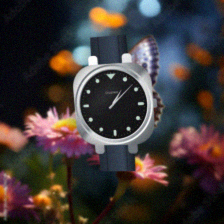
1,08
